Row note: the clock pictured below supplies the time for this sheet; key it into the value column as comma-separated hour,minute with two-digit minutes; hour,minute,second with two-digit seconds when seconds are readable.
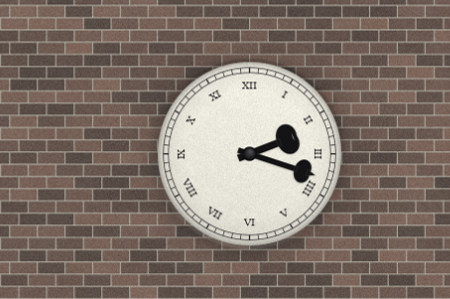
2,18
